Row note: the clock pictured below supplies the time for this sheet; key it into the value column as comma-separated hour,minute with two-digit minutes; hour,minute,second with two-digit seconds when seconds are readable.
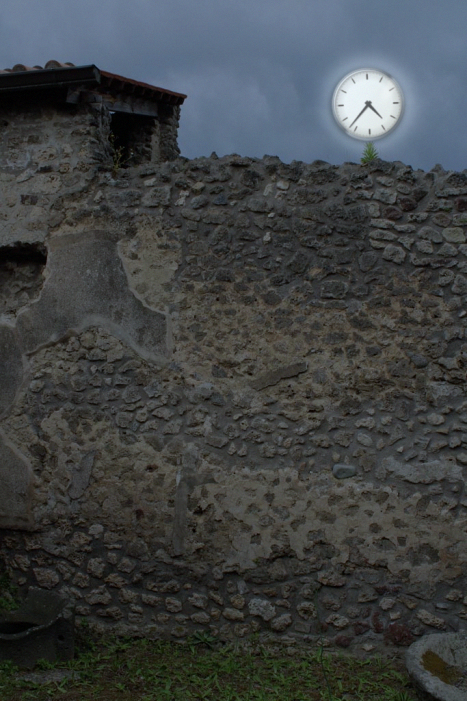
4,37
